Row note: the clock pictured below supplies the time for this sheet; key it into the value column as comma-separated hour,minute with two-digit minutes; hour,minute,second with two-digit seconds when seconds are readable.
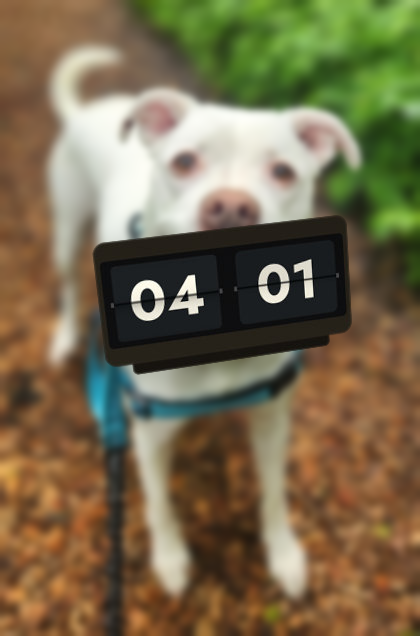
4,01
